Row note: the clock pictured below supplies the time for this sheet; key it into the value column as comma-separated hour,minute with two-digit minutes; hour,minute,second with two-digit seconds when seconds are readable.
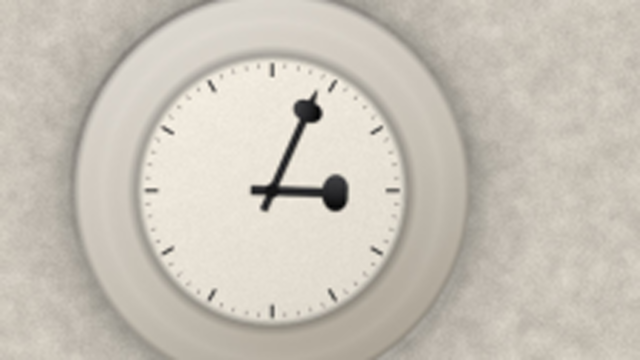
3,04
